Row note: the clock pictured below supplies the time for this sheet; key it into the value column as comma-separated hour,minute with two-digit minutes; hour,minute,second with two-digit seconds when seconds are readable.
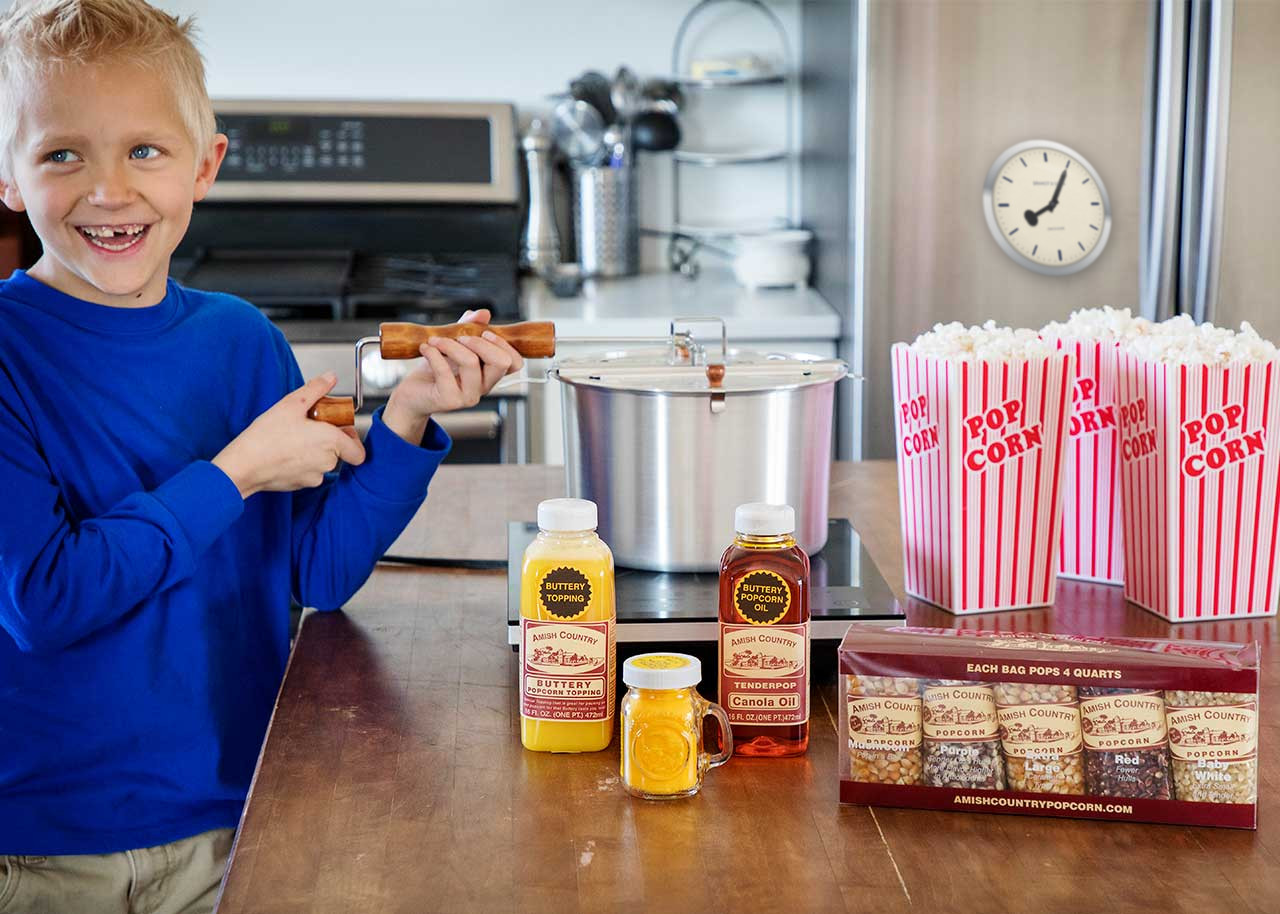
8,05
